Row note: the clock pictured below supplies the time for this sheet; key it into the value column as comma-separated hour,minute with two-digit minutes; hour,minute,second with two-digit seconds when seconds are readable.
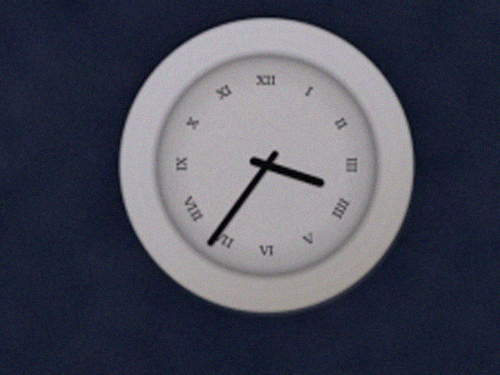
3,36
